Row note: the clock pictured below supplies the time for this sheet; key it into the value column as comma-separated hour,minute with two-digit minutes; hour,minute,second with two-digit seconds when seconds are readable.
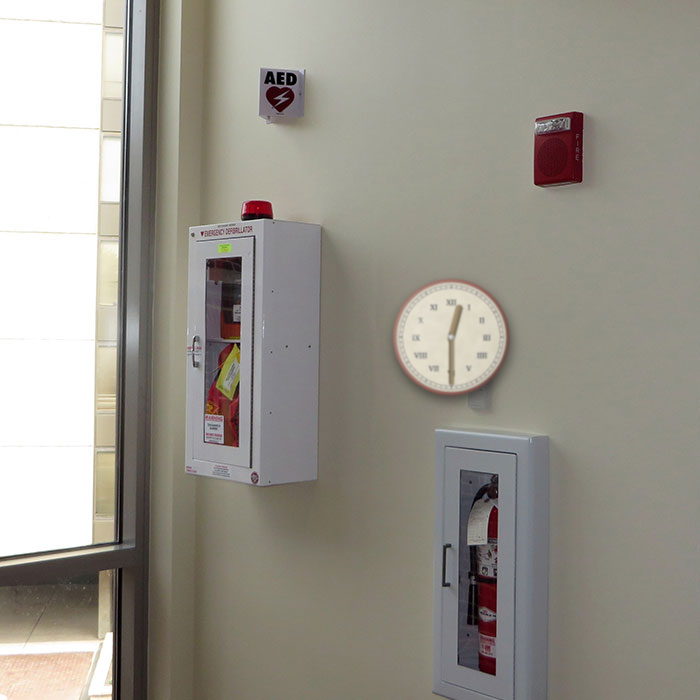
12,30
